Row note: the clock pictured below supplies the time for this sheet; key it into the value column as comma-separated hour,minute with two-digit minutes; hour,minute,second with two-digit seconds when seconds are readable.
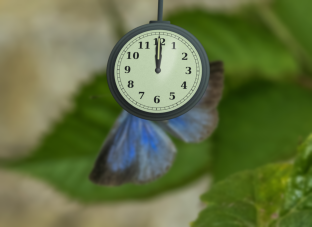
12,00
